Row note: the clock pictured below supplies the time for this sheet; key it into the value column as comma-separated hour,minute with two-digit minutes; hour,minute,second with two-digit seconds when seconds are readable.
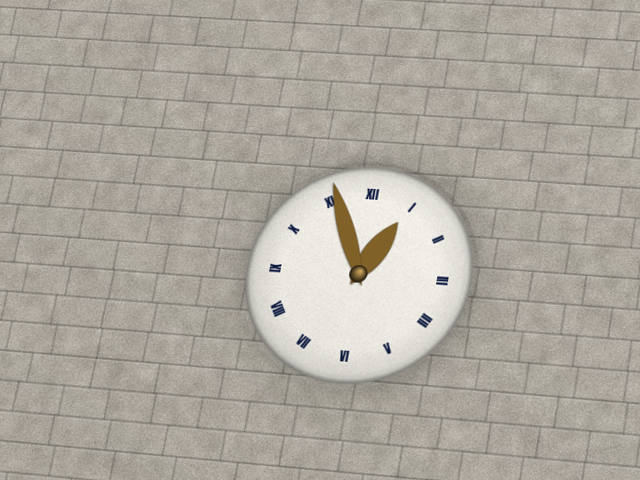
12,56
